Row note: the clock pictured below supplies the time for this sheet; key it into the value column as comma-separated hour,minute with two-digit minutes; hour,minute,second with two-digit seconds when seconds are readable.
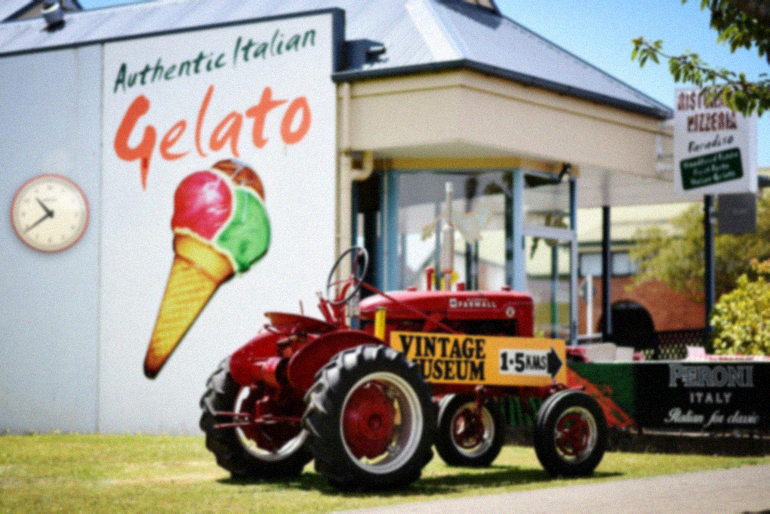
10,39
